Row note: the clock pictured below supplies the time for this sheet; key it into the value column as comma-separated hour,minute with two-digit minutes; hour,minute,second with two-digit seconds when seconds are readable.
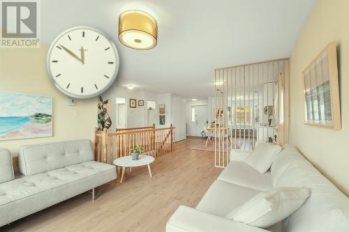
11,51
